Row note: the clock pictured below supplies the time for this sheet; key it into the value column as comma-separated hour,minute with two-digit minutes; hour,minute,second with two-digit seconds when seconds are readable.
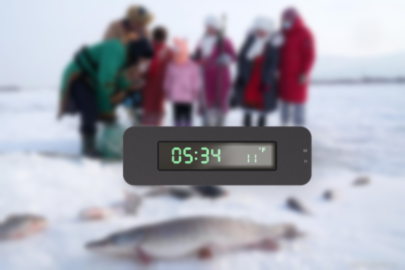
5,34
